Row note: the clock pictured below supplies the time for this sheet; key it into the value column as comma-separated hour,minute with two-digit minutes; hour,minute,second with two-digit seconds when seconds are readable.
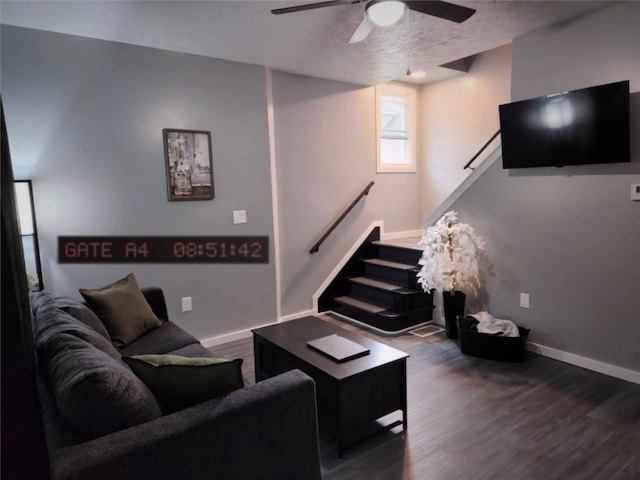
8,51,42
